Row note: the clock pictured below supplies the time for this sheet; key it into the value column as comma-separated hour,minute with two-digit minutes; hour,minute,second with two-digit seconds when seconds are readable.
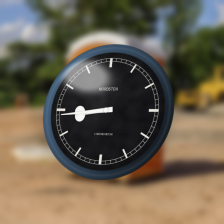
8,44
